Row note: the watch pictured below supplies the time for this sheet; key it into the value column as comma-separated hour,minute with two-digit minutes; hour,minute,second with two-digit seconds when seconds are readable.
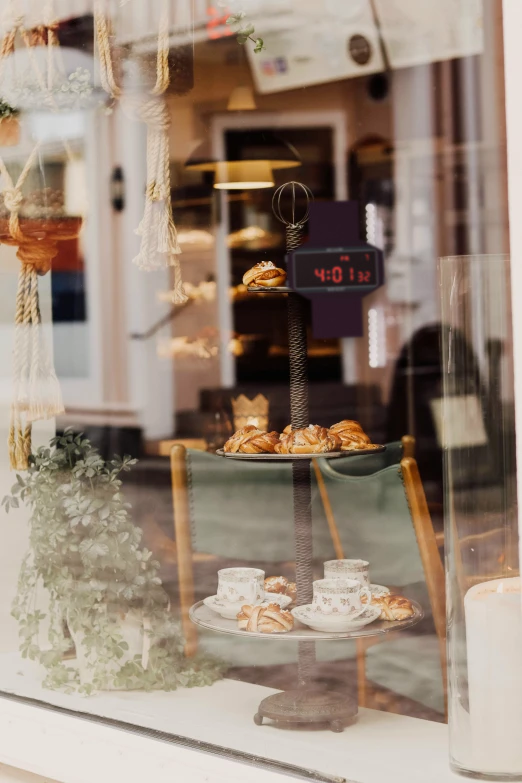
4,01
